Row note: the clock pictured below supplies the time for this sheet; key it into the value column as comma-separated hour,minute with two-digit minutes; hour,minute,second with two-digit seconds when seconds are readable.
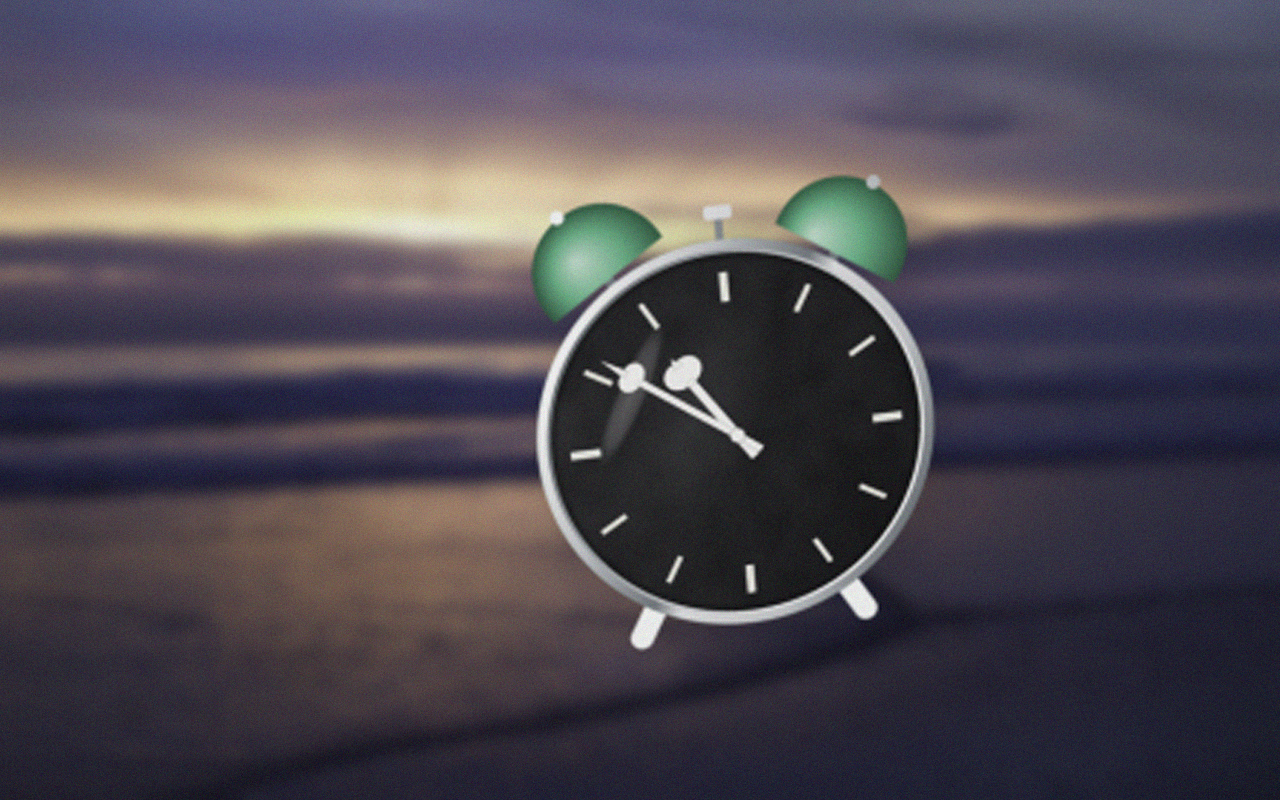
10,51
